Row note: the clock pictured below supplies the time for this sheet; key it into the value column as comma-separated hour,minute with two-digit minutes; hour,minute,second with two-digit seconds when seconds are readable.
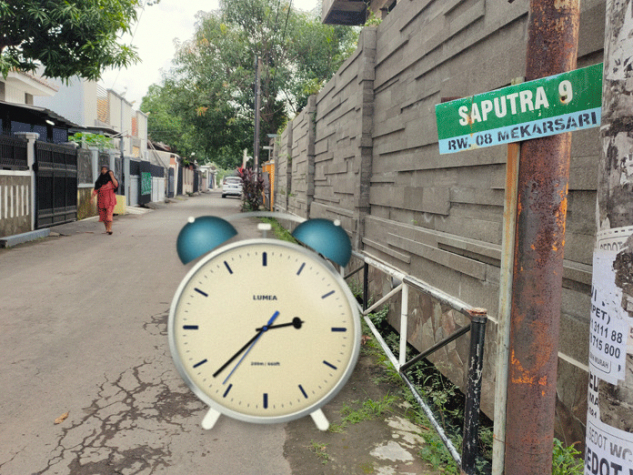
2,37,36
